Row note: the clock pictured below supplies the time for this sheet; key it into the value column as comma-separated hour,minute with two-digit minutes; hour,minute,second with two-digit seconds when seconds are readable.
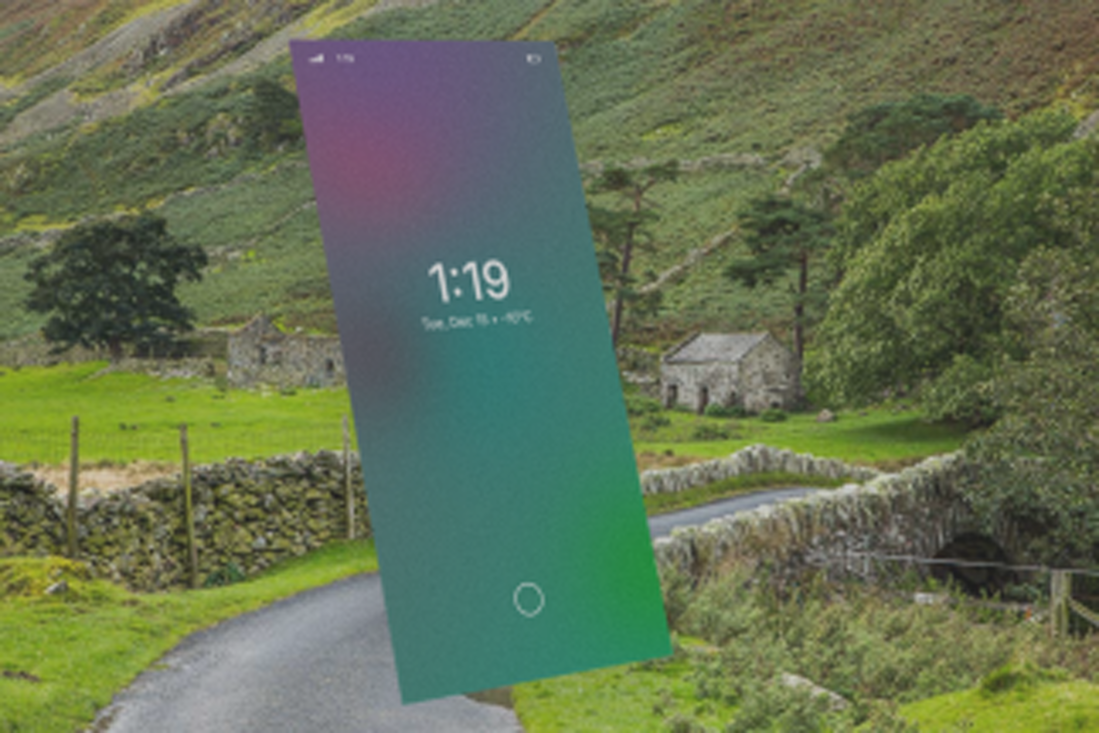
1,19
